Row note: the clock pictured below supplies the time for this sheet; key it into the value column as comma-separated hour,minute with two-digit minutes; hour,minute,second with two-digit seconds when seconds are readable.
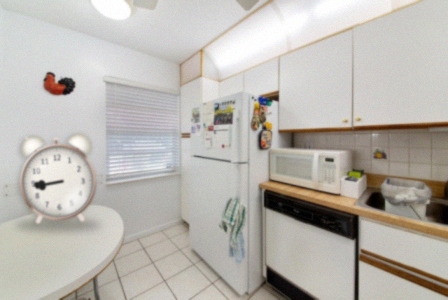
8,44
